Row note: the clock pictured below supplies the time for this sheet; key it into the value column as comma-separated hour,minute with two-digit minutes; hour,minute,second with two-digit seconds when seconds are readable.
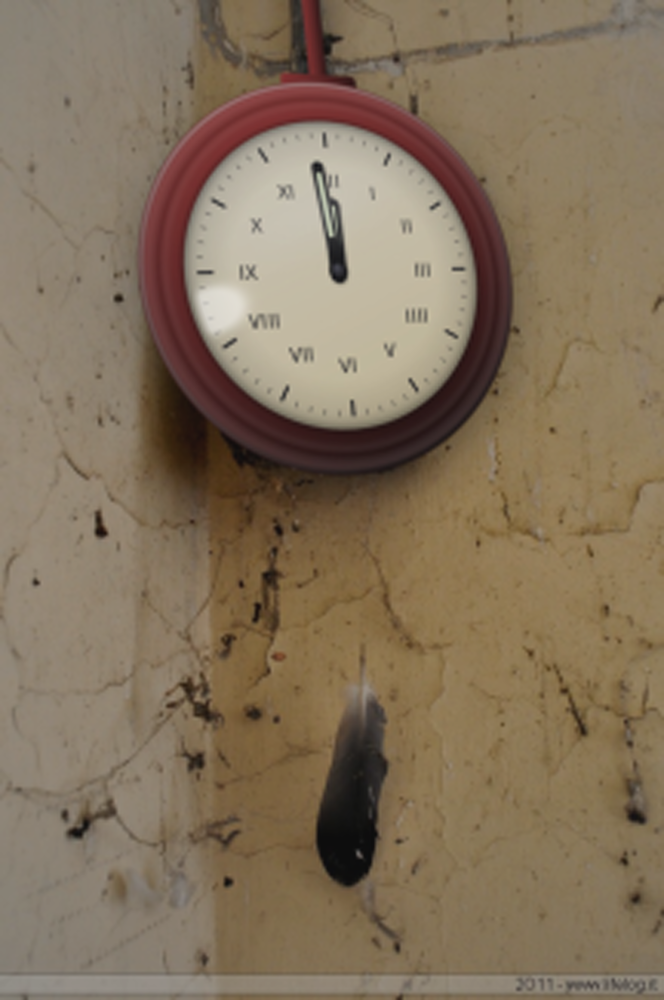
11,59
